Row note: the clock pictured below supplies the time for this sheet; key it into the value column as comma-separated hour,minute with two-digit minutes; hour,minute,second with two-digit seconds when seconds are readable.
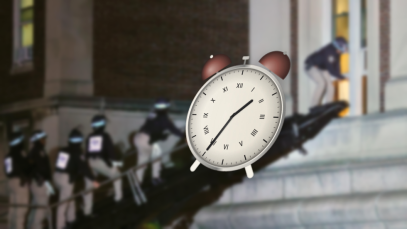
1,35
